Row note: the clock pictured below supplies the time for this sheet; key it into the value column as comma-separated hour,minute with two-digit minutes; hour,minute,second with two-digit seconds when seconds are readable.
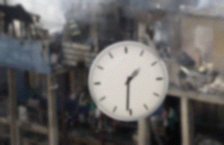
1,31
